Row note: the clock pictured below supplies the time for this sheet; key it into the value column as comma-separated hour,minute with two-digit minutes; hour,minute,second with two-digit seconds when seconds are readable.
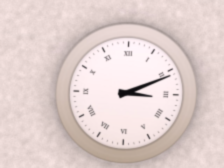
3,11
